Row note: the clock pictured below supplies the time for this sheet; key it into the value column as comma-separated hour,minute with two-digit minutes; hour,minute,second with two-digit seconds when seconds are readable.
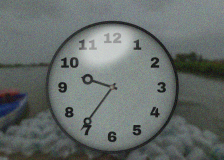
9,36
